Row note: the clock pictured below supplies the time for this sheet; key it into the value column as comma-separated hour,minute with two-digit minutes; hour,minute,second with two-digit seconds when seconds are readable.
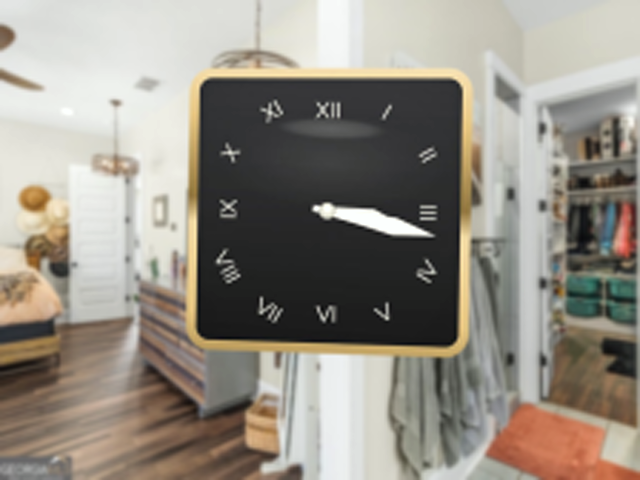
3,17
